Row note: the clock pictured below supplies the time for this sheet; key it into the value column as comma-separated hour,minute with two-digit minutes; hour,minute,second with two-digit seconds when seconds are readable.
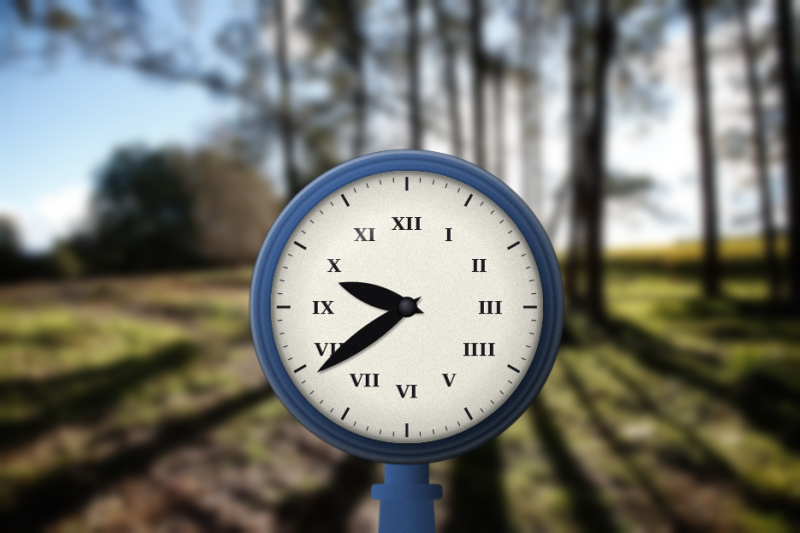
9,39
